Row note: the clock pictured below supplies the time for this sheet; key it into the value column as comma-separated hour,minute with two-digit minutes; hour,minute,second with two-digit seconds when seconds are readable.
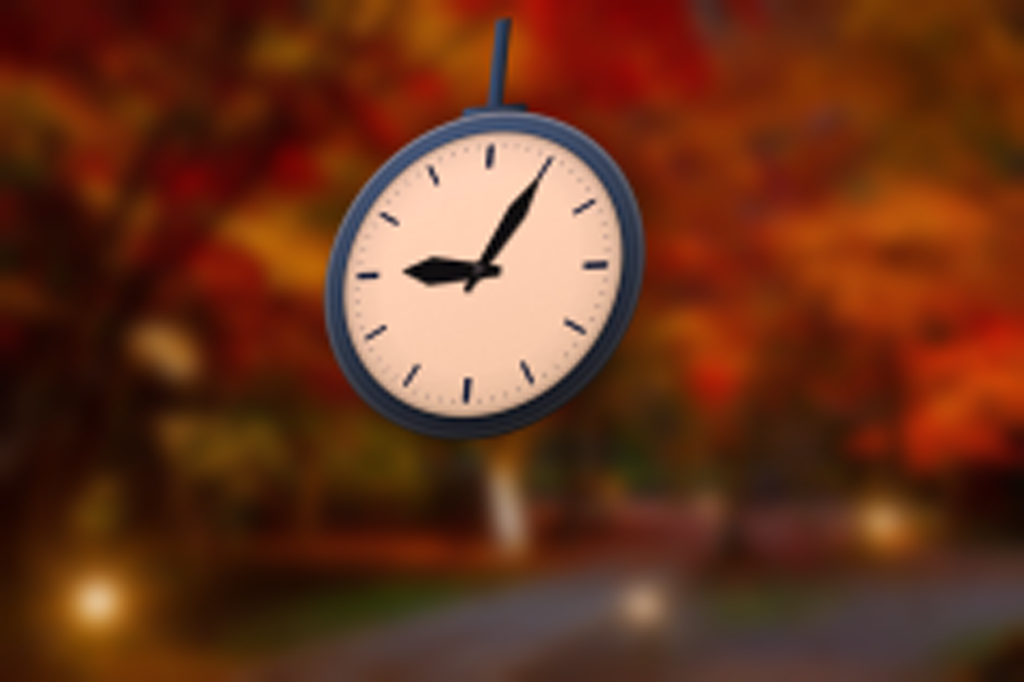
9,05
